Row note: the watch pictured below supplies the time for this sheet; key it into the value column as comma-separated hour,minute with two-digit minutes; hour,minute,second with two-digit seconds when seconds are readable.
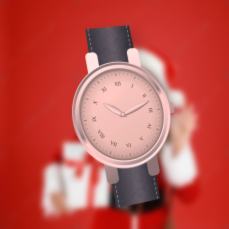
10,12
